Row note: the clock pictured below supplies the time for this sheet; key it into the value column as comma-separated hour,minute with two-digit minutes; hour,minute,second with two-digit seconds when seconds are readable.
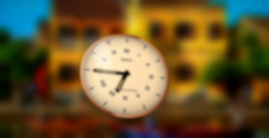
6,45
